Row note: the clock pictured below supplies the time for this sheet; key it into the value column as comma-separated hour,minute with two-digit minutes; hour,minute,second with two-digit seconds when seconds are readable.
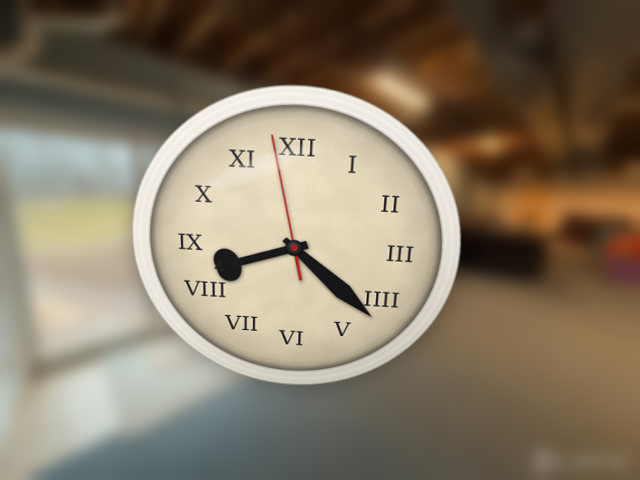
8,21,58
